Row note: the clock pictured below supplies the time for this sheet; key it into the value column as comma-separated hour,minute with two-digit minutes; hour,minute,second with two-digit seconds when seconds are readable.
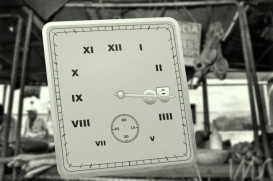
3,16
